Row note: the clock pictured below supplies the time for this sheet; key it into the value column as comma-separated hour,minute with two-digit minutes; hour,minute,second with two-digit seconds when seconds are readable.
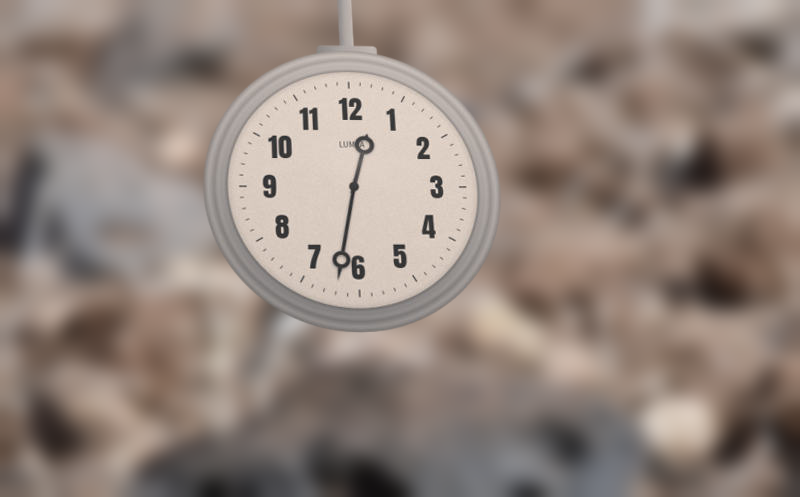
12,32
